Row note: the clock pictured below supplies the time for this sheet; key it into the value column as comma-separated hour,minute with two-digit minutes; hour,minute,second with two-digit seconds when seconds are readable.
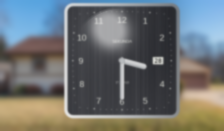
3,30
